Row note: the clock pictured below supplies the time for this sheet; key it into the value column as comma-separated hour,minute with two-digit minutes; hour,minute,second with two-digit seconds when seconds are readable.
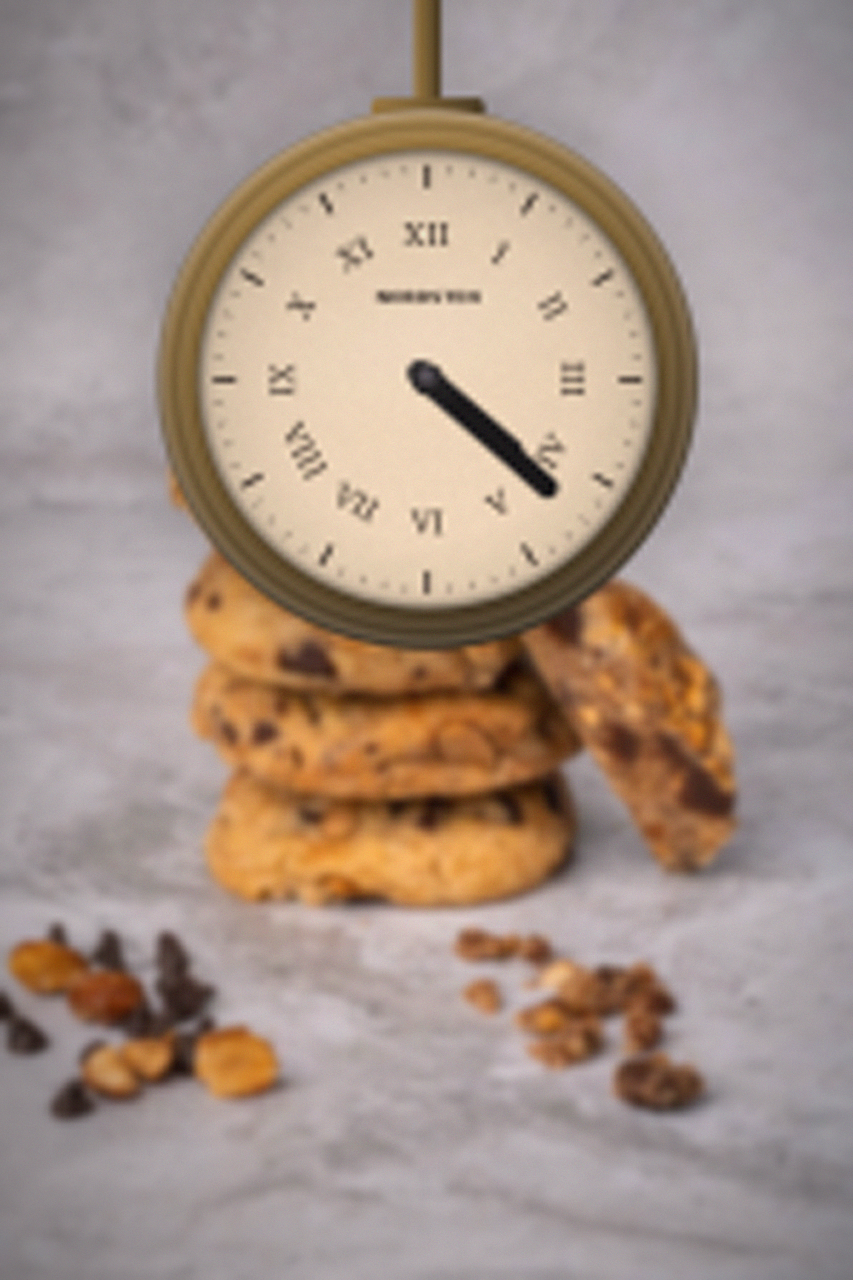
4,22
